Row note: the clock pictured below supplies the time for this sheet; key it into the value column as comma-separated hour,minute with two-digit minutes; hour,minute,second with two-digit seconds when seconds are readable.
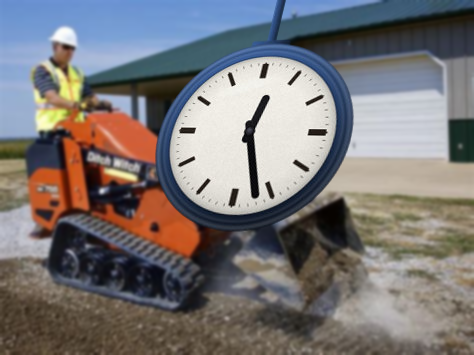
12,27
